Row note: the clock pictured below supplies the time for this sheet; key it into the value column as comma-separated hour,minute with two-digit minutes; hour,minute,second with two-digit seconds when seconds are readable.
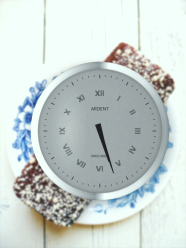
5,27
